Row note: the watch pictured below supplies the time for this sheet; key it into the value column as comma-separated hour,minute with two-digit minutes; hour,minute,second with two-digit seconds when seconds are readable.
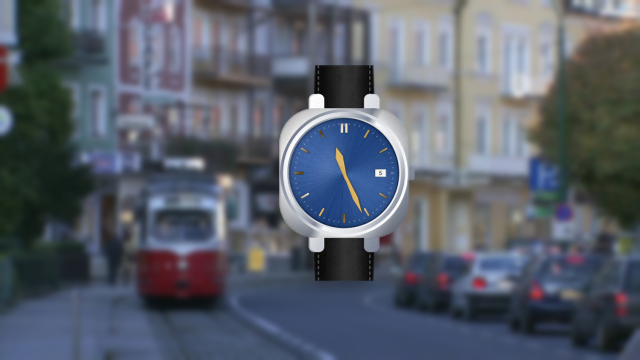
11,26
